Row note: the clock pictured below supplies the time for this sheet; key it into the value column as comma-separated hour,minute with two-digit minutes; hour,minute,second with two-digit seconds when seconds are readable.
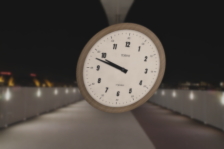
9,48
